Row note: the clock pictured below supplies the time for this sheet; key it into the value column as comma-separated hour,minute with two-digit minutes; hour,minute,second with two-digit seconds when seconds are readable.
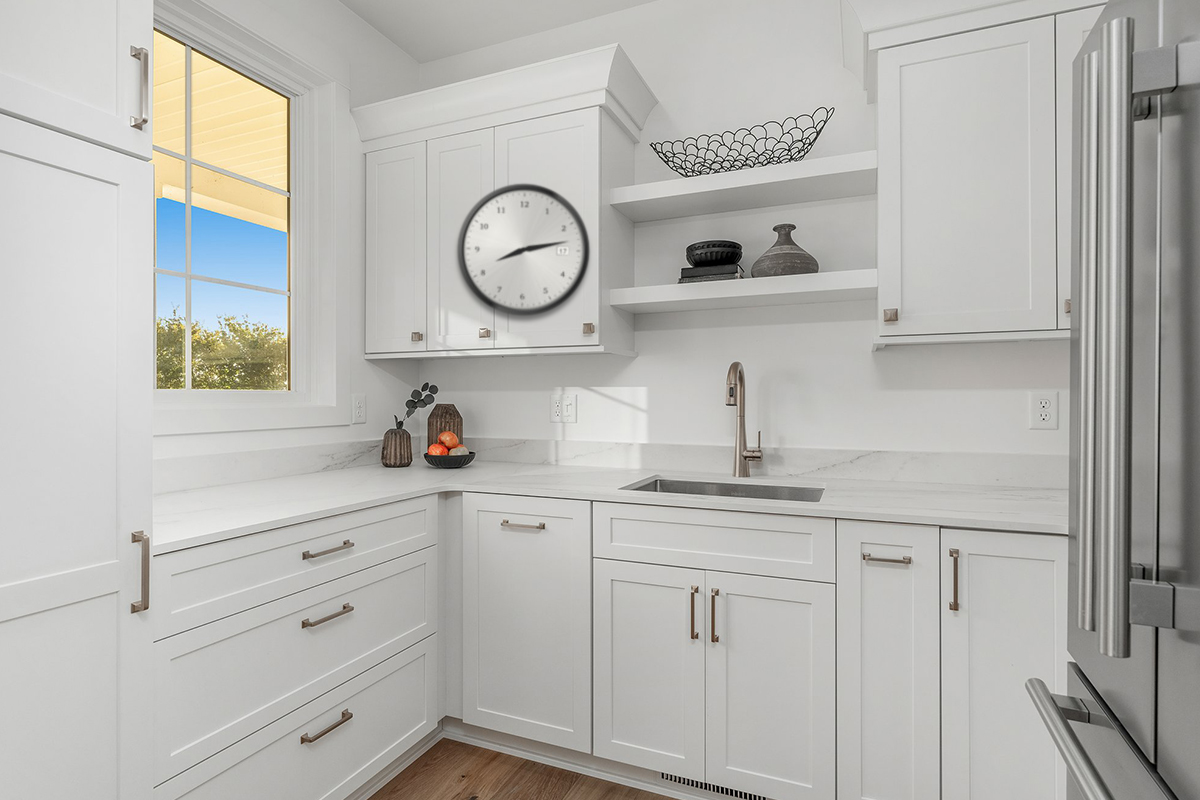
8,13
